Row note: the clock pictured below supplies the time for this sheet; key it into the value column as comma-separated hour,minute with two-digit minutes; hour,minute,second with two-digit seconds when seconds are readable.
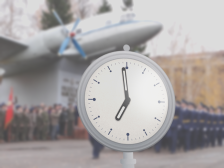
6,59
